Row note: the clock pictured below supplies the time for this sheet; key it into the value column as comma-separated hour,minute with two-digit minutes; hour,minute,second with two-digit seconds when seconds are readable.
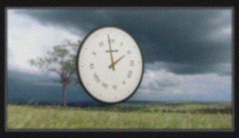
1,59
